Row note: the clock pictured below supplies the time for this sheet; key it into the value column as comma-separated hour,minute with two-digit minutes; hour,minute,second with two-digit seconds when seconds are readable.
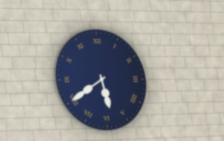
5,40
